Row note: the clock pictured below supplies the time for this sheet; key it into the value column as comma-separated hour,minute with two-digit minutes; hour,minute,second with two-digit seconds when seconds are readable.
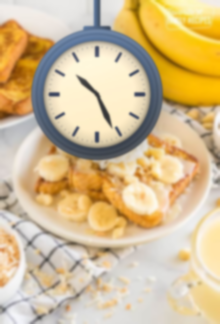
10,26
